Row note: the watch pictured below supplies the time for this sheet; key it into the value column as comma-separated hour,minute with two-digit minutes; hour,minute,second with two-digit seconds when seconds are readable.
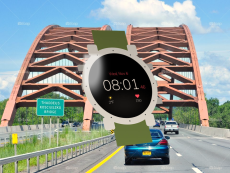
8,01
